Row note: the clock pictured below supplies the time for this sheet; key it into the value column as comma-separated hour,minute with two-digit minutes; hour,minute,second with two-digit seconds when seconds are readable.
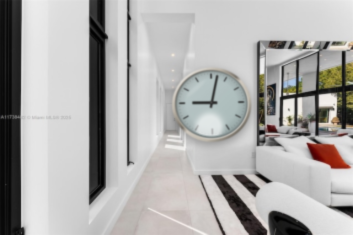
9,02
